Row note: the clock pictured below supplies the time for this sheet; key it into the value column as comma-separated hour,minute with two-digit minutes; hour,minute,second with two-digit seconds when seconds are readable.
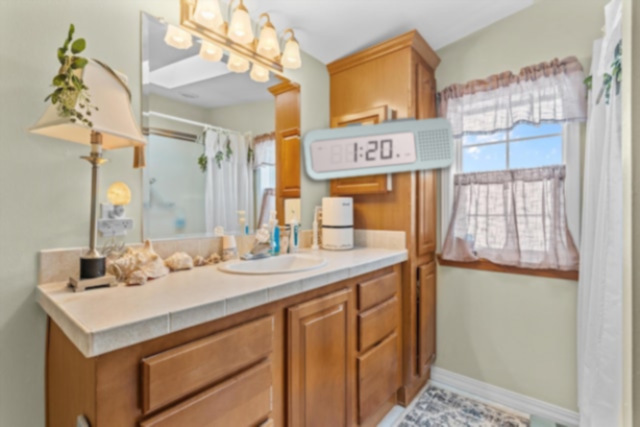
1,20
